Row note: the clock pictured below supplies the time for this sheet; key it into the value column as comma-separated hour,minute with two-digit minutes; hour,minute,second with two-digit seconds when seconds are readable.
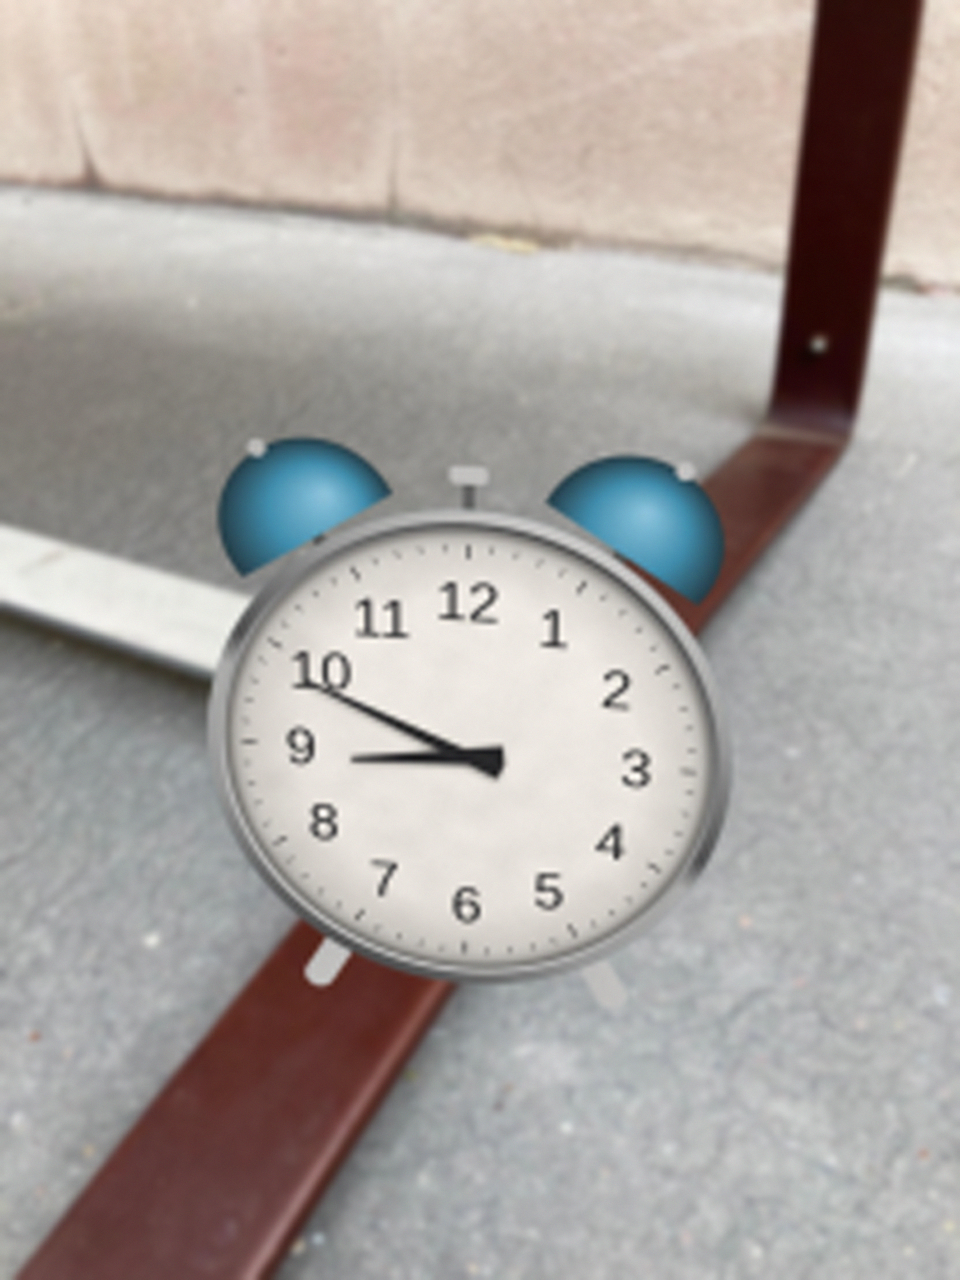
8,49
